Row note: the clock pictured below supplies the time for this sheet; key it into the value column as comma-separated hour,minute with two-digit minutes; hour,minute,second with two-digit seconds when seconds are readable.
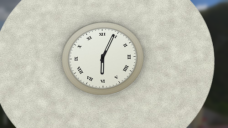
6,04
